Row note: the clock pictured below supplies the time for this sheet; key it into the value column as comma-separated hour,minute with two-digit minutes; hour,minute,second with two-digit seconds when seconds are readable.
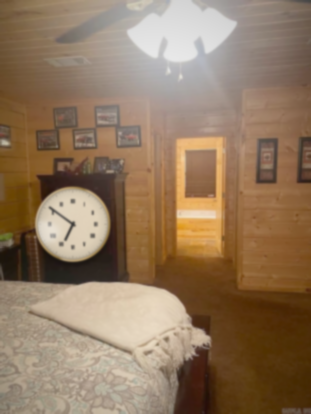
6,51
